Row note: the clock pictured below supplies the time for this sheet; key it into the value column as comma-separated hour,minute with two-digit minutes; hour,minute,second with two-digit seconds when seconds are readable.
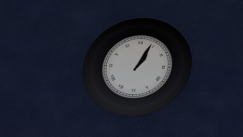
1,04
